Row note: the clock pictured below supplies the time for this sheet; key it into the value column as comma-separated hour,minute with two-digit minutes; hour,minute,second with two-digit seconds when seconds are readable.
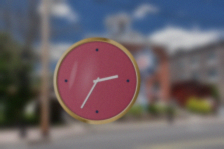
2,35
